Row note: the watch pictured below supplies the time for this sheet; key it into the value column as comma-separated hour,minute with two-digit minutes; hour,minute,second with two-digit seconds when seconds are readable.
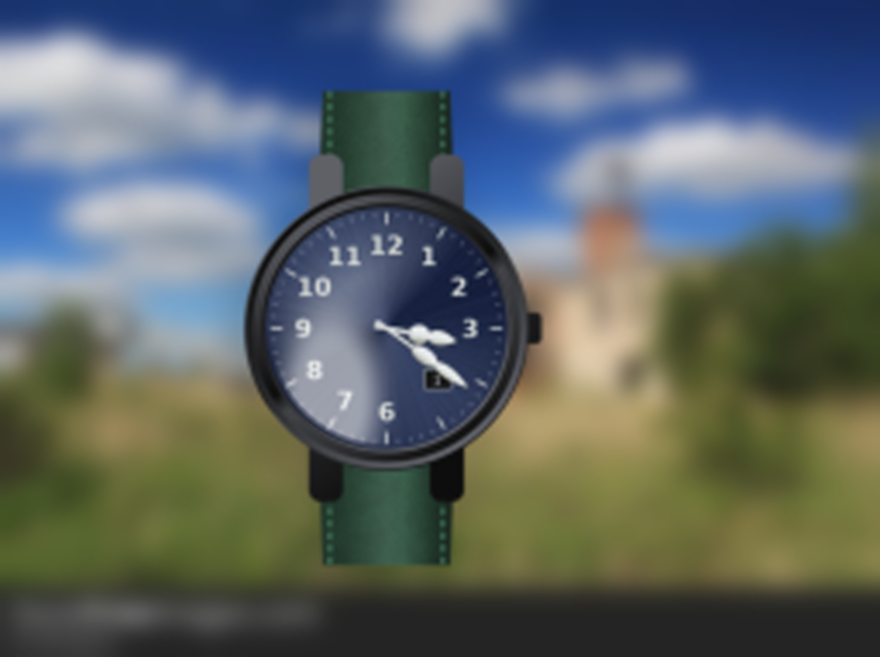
3,21
